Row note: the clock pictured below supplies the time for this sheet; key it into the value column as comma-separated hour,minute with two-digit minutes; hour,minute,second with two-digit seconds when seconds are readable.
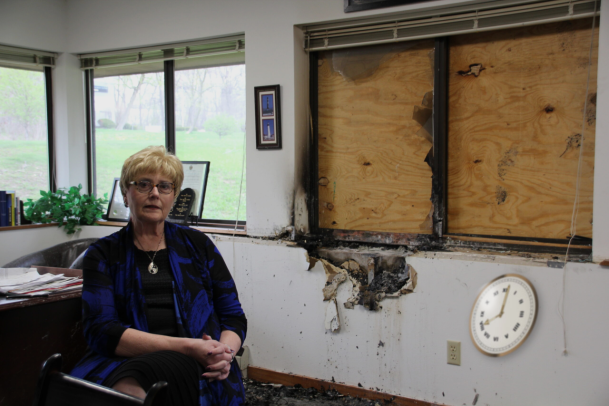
8,01
